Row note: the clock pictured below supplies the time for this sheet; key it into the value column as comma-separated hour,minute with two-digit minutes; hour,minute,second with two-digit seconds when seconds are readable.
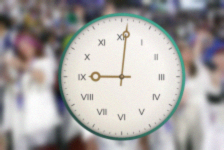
9,01
